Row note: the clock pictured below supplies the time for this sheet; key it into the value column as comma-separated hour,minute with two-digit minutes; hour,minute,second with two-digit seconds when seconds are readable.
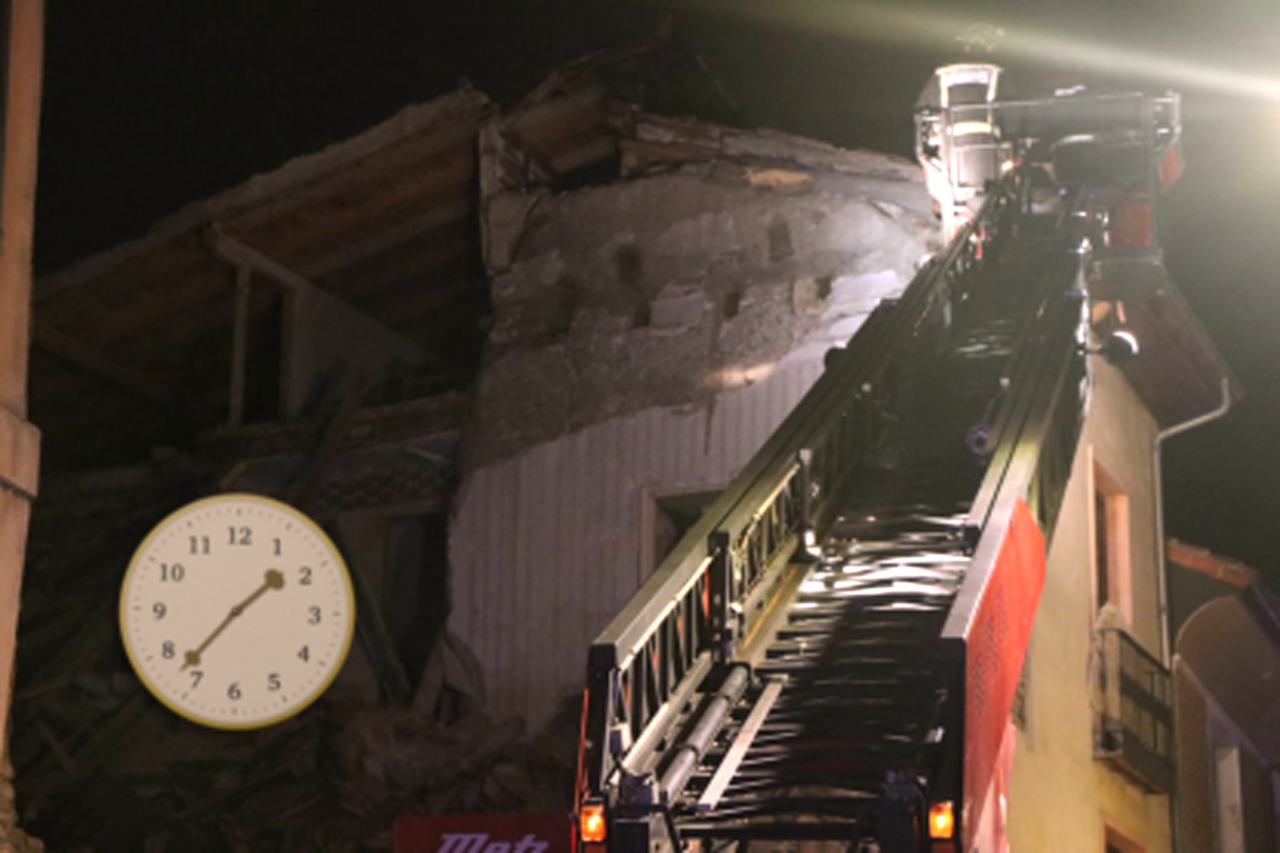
1,37
